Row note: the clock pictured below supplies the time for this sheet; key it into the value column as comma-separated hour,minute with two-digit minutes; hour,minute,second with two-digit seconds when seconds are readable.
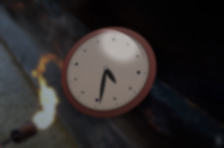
4,29
